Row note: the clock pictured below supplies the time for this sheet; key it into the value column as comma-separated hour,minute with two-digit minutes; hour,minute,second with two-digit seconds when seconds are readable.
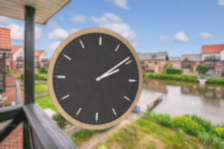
2,09
